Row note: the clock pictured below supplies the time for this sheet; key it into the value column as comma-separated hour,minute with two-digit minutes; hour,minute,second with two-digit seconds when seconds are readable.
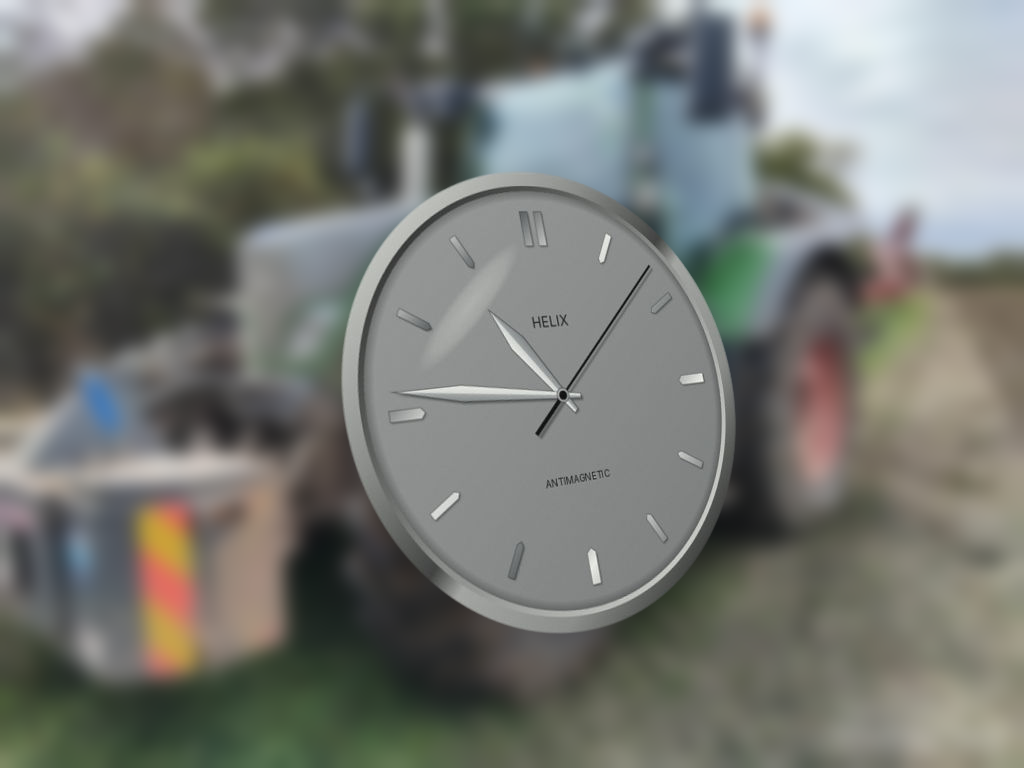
10,46,08
